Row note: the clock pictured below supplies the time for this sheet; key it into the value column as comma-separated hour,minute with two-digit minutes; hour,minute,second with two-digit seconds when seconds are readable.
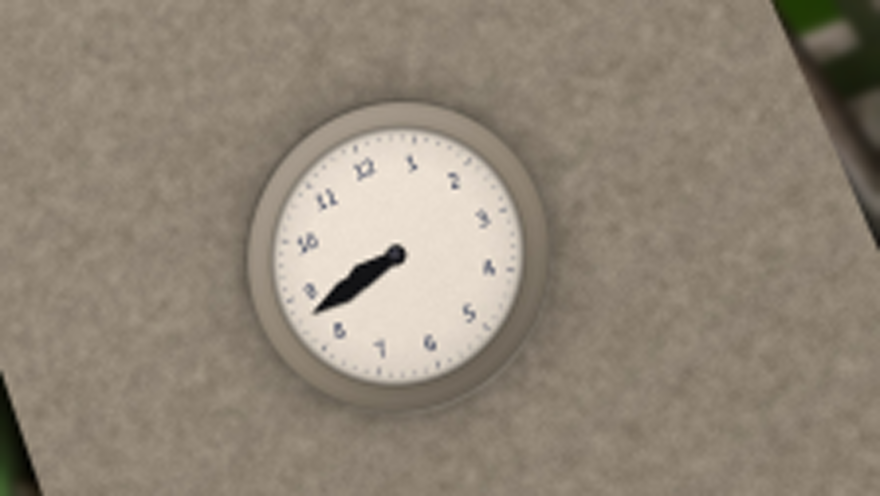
8,43
